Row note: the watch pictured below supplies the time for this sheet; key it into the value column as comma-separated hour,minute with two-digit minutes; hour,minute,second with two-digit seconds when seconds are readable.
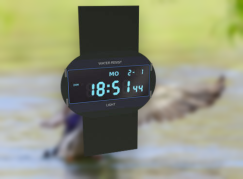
18,51,44
